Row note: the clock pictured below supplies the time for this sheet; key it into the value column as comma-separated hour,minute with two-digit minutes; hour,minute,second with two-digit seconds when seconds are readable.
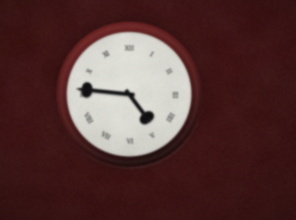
4,46
